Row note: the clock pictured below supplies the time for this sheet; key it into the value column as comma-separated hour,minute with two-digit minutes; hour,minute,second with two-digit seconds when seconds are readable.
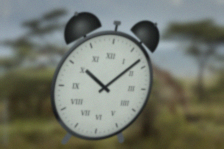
10,08
